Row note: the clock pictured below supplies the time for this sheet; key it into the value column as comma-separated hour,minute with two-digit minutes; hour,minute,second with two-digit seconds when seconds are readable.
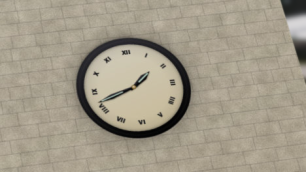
1,42
